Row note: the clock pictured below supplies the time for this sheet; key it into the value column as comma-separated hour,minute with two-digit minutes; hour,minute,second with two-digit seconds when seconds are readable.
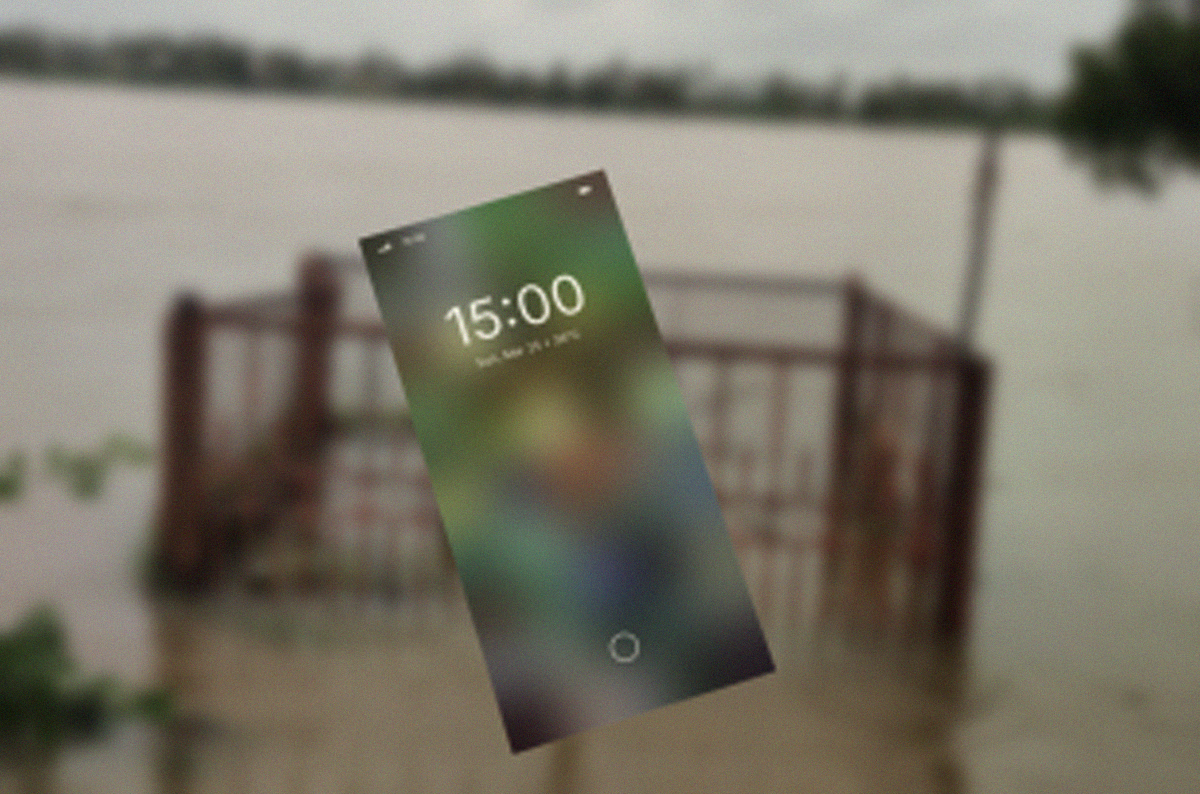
15,00
